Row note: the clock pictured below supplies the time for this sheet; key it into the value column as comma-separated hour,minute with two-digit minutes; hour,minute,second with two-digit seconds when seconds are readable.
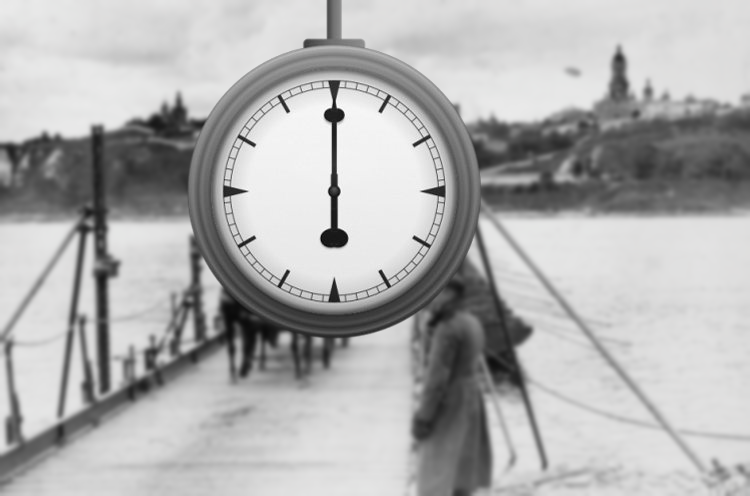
6,00
